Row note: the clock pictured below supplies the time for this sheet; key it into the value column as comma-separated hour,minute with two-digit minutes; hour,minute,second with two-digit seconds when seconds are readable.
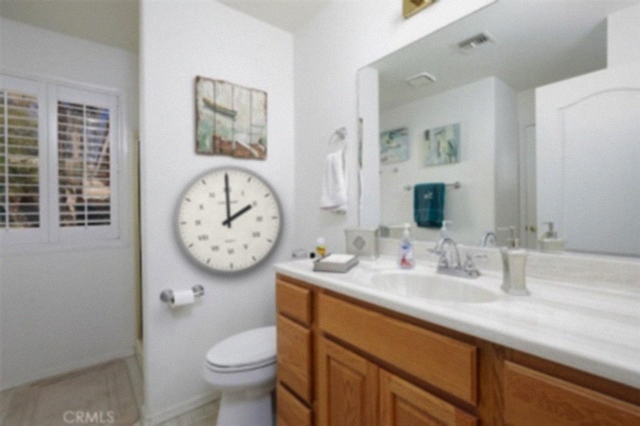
2,00
